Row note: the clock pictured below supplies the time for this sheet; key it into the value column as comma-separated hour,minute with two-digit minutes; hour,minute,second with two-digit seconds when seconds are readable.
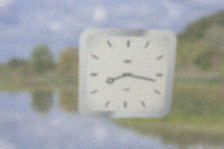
8,17
